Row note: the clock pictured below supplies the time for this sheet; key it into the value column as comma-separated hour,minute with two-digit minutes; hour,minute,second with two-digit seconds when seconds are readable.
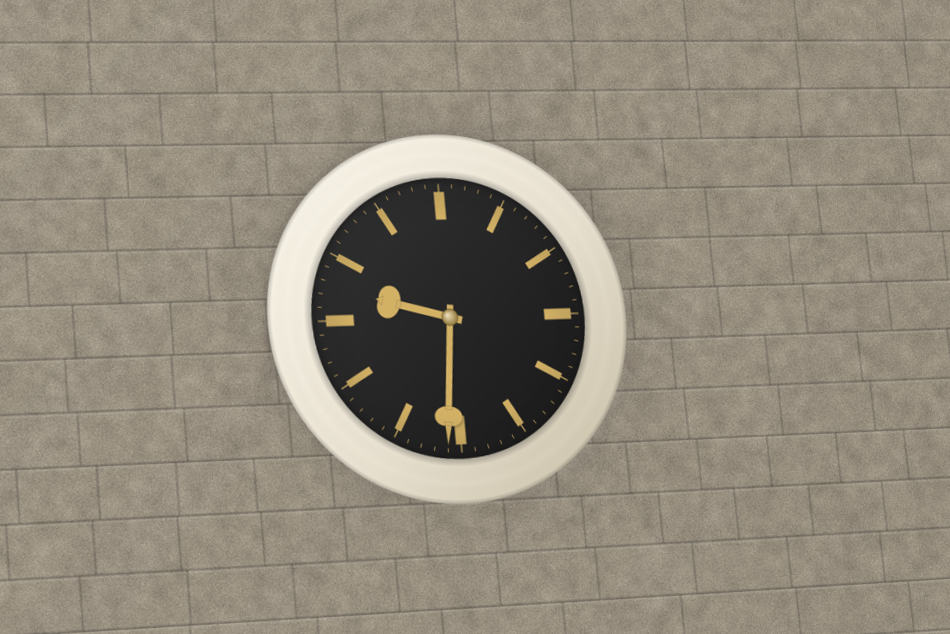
9,31
